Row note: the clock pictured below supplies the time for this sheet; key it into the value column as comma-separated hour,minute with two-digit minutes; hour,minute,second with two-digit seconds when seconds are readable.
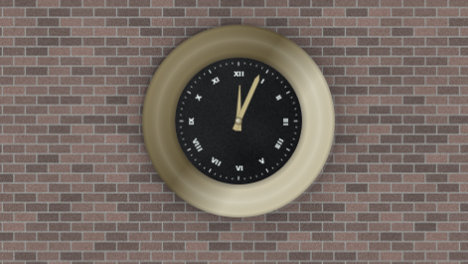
12,04
